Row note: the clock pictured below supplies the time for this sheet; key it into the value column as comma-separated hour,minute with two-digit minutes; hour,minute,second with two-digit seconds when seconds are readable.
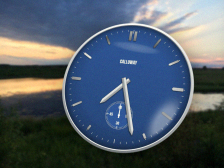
7,27
